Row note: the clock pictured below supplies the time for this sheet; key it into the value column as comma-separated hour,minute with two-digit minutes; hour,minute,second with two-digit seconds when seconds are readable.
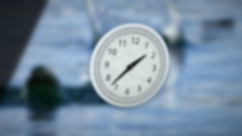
1,37
